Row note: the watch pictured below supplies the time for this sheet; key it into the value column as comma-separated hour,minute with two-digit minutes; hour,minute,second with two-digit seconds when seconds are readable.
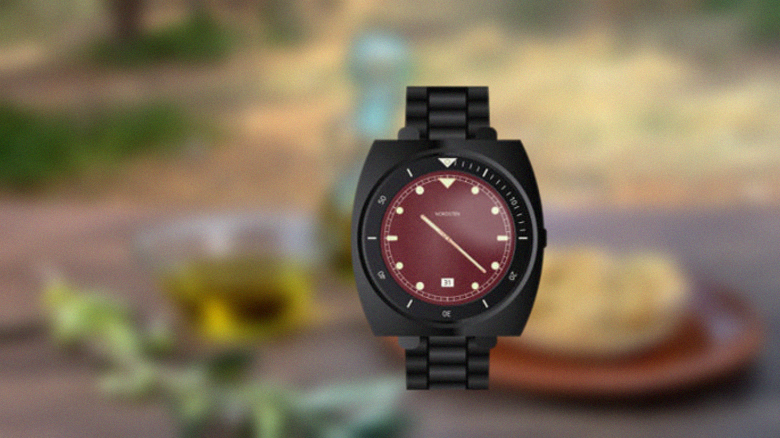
10,22
